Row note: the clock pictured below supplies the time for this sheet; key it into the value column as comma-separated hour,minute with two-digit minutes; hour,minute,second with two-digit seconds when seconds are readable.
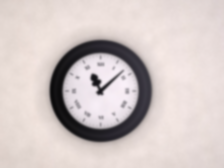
11,08
